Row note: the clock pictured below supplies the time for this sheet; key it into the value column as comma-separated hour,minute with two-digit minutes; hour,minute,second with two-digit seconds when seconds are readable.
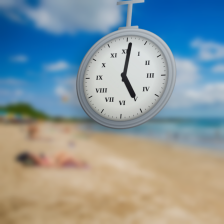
5,01
